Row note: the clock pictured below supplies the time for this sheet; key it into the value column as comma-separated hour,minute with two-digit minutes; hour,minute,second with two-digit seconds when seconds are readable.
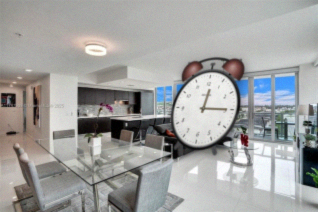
12,15
